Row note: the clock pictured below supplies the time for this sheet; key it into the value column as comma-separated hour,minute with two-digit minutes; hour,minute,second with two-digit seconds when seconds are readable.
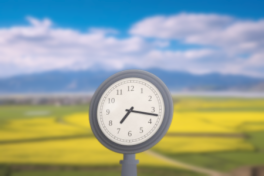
7,17
